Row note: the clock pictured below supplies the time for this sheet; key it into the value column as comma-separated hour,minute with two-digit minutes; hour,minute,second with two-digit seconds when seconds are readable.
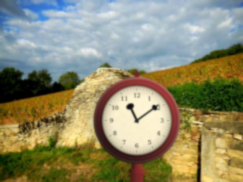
11,09
